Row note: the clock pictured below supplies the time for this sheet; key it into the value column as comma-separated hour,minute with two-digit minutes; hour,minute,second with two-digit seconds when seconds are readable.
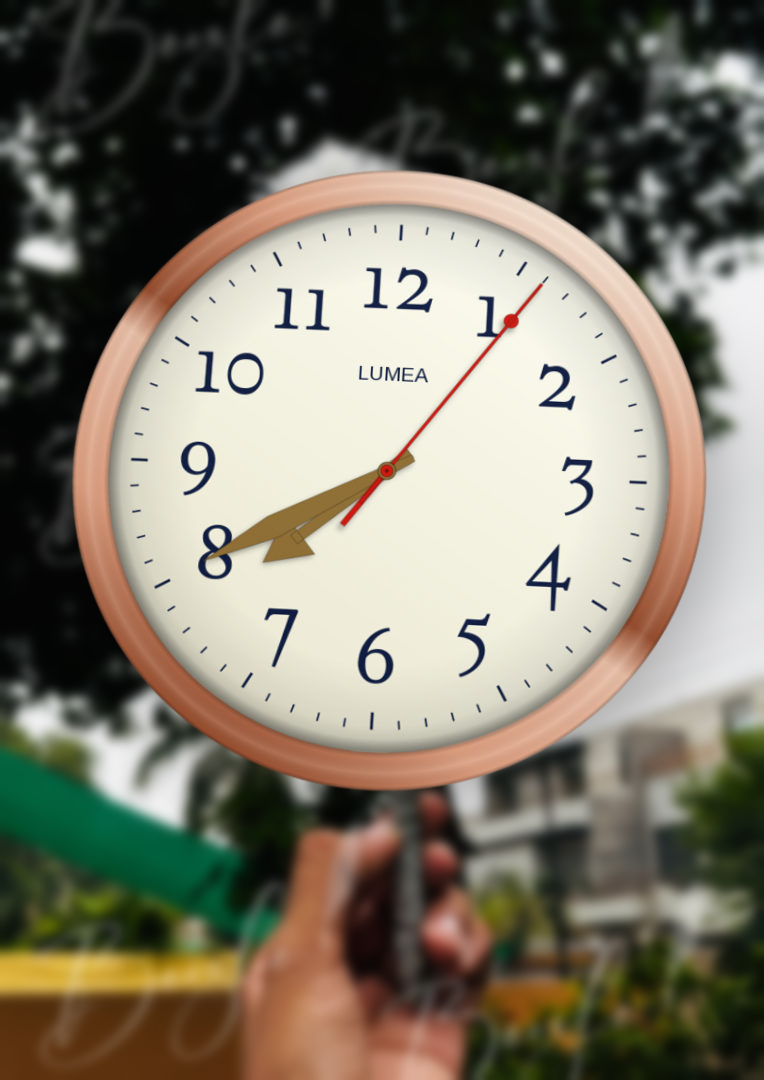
7,40,06
